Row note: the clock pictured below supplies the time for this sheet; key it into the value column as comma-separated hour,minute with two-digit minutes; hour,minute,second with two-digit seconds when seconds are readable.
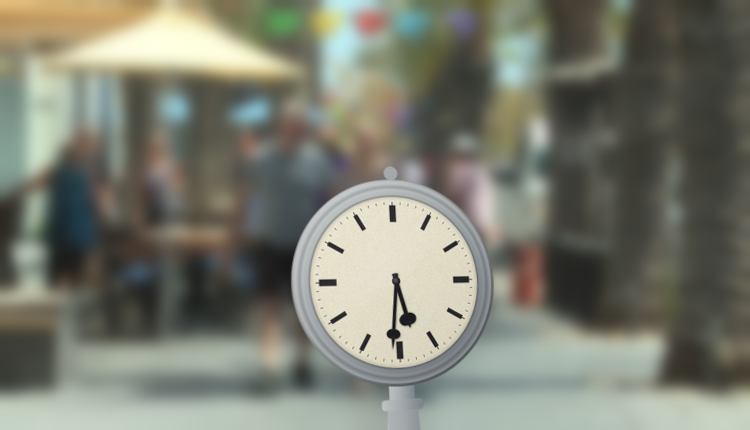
5,31
